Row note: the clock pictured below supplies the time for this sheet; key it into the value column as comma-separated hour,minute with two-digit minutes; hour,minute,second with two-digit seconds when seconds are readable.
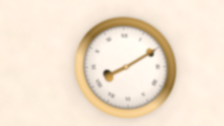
8,10
